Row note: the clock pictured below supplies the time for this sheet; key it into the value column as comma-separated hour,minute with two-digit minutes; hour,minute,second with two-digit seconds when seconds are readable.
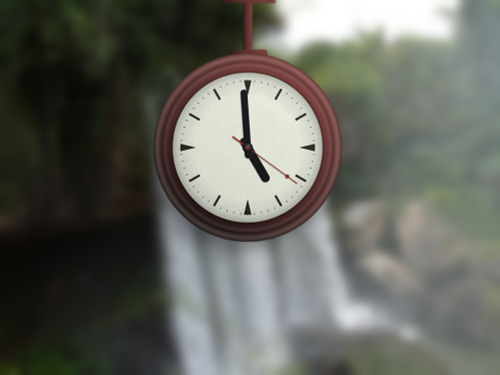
4,59,21
